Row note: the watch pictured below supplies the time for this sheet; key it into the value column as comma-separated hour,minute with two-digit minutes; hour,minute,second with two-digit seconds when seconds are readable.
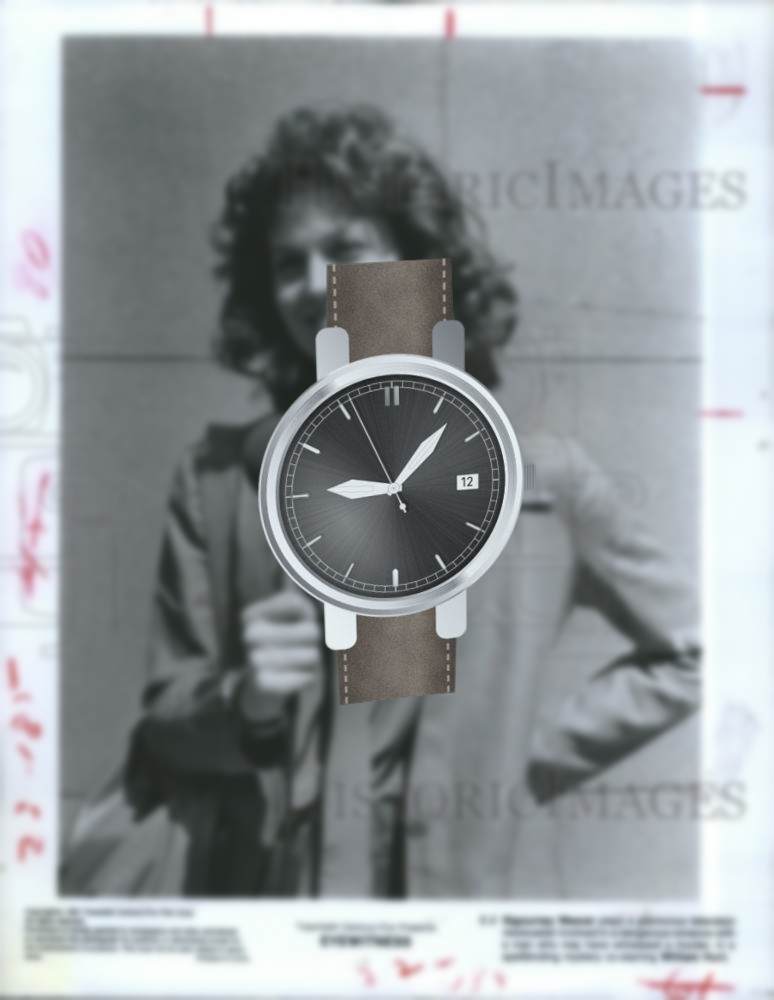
9,06,56
